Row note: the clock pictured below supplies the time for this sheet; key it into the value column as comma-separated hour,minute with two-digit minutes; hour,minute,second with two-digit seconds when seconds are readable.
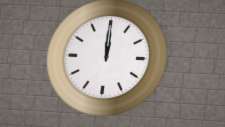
12,00
